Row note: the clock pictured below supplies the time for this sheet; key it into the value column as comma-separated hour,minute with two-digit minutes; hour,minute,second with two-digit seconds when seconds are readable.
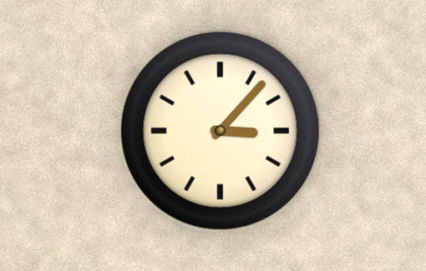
3,07
